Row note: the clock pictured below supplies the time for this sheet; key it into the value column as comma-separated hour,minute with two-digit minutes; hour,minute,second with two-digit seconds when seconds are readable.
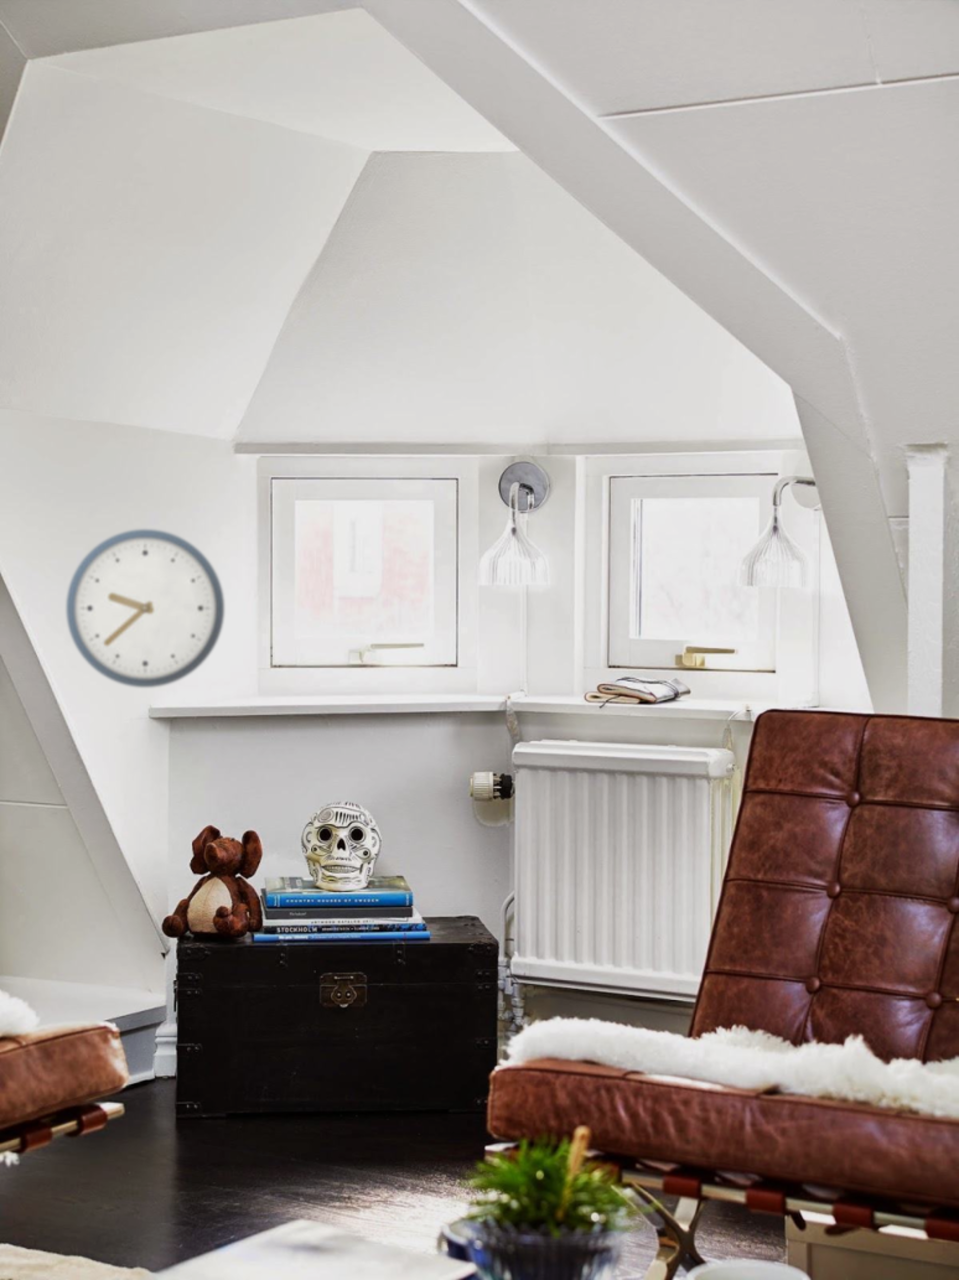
9,38
